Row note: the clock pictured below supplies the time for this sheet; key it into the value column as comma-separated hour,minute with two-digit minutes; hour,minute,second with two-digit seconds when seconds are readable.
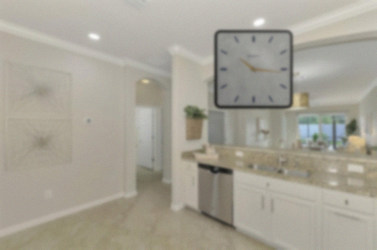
10,16
